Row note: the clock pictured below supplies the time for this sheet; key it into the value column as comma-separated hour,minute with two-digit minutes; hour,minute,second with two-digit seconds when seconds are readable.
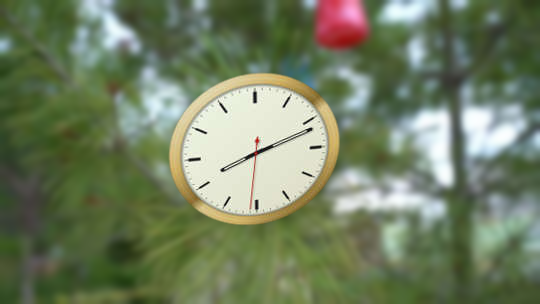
8,11,31
